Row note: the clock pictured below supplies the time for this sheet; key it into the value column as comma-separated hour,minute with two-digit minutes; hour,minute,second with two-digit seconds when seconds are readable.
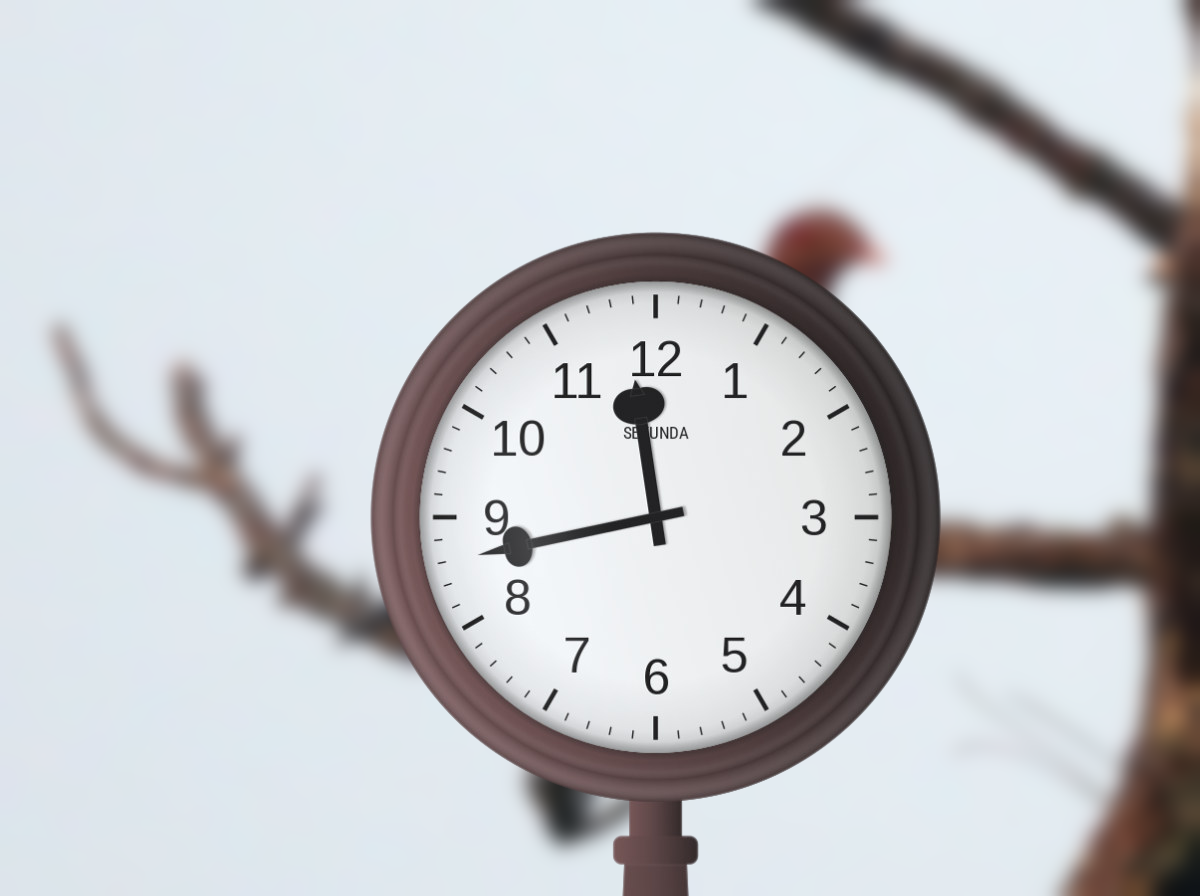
11,43
